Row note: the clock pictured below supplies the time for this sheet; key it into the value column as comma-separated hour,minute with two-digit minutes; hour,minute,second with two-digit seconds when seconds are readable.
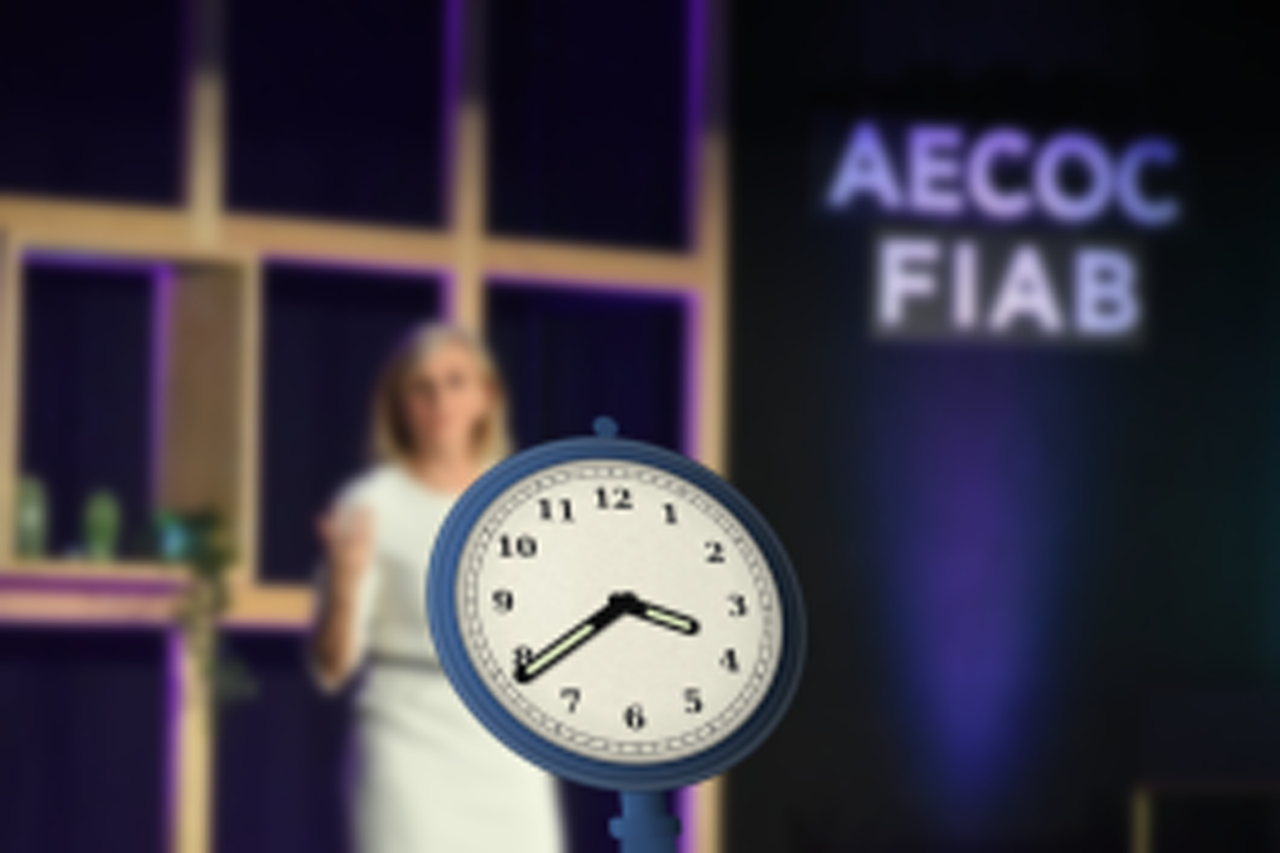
3,39
